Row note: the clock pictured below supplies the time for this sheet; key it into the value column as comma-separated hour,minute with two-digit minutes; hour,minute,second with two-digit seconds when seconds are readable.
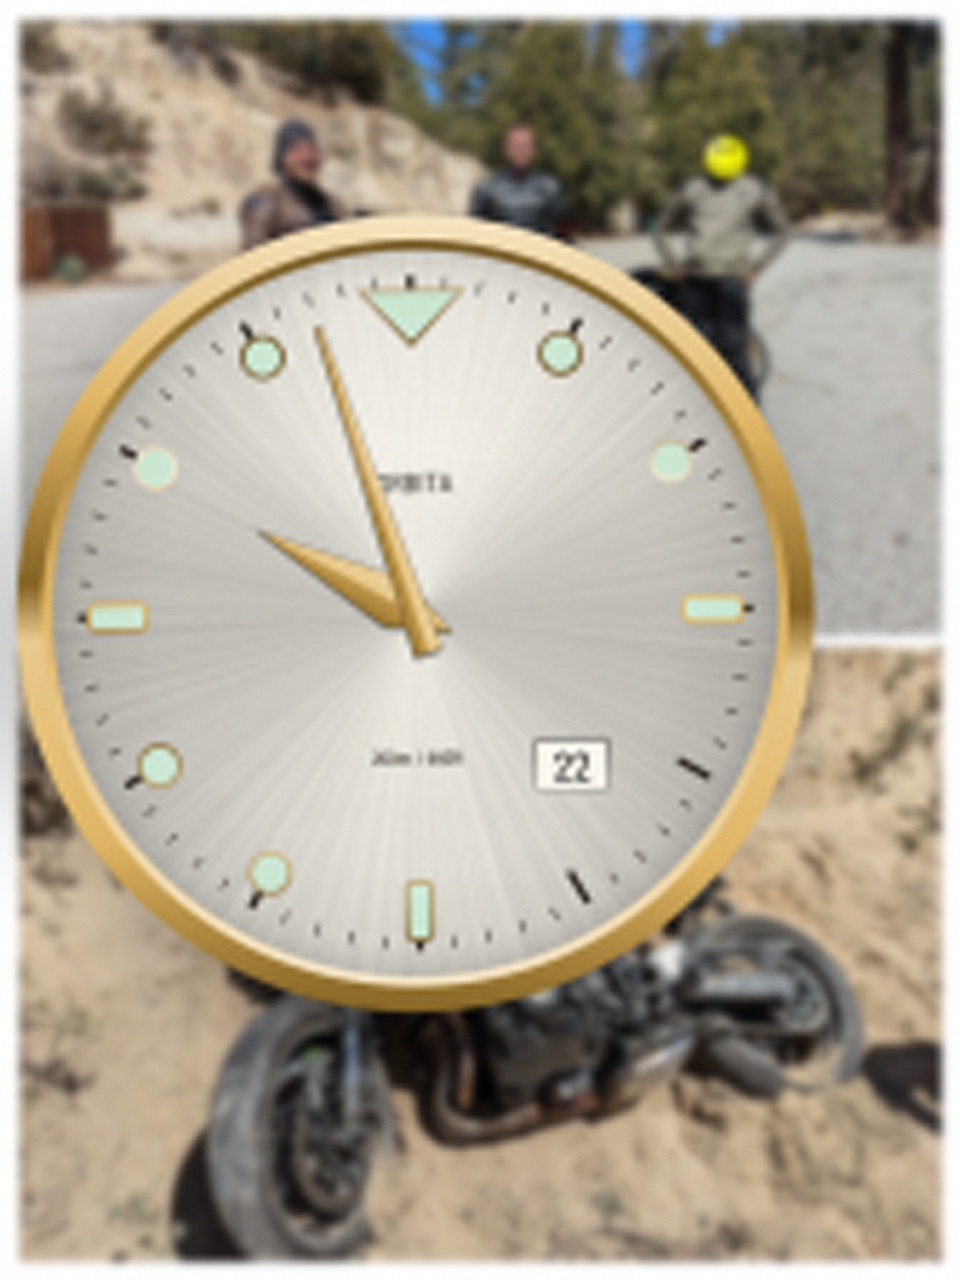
9,57
